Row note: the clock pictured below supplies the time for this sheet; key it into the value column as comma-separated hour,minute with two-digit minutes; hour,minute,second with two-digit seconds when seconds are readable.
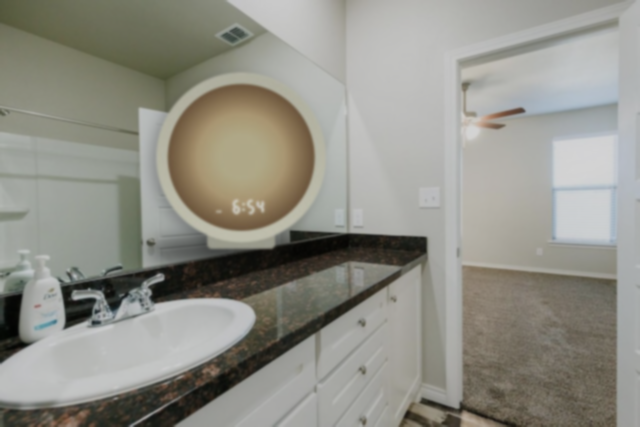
6,54
